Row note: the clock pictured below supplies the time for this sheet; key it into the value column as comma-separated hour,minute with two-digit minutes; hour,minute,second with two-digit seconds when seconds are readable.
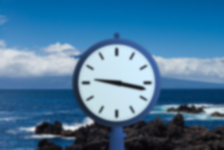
9,17
